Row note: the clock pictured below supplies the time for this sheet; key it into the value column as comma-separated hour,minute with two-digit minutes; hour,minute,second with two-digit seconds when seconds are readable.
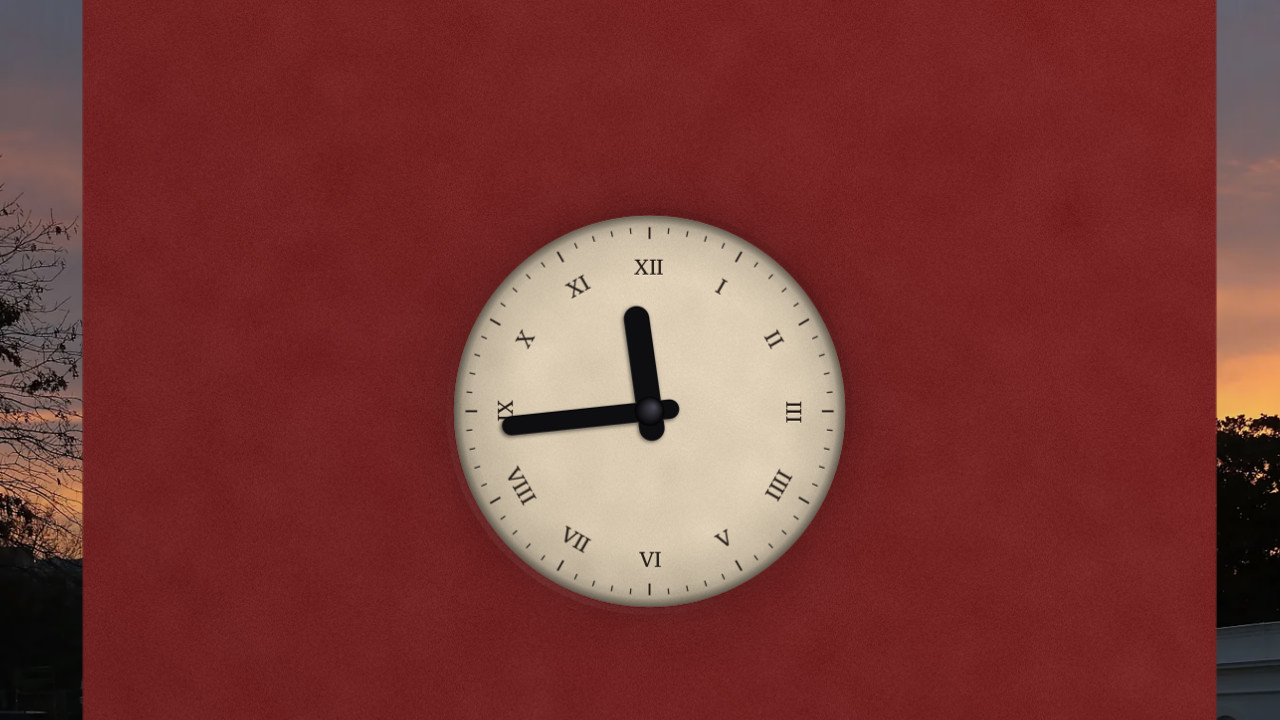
11,44
